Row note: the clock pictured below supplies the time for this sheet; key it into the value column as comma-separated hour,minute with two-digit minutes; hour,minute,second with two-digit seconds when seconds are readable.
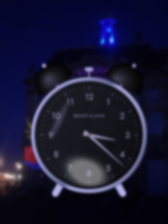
3,22
